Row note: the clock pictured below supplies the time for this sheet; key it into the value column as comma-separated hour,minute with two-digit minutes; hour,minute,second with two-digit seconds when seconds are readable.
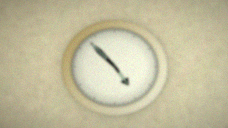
4,53
